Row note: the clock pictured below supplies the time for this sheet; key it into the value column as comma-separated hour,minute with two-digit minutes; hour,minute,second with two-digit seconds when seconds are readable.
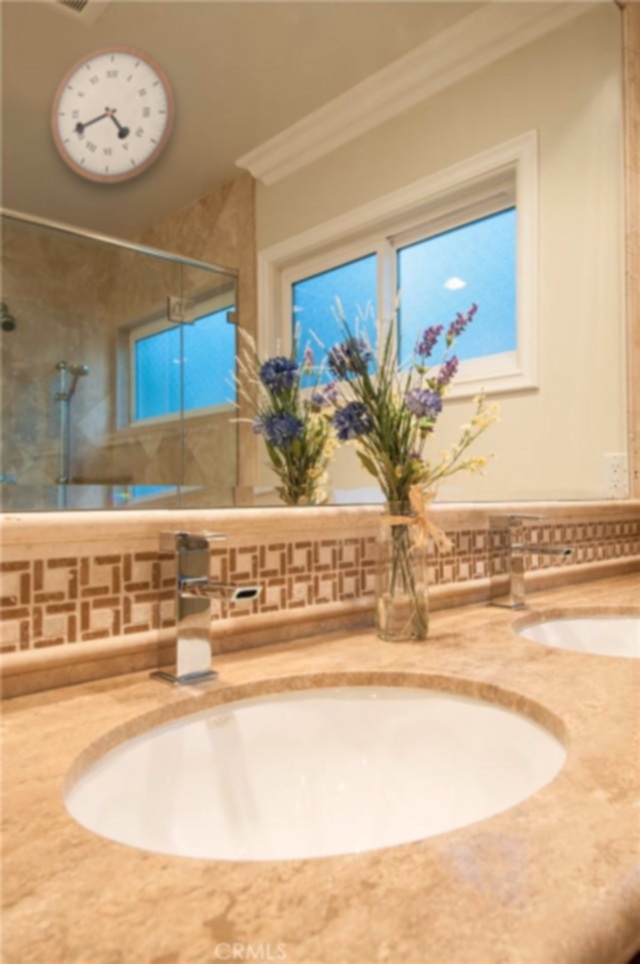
4,41
